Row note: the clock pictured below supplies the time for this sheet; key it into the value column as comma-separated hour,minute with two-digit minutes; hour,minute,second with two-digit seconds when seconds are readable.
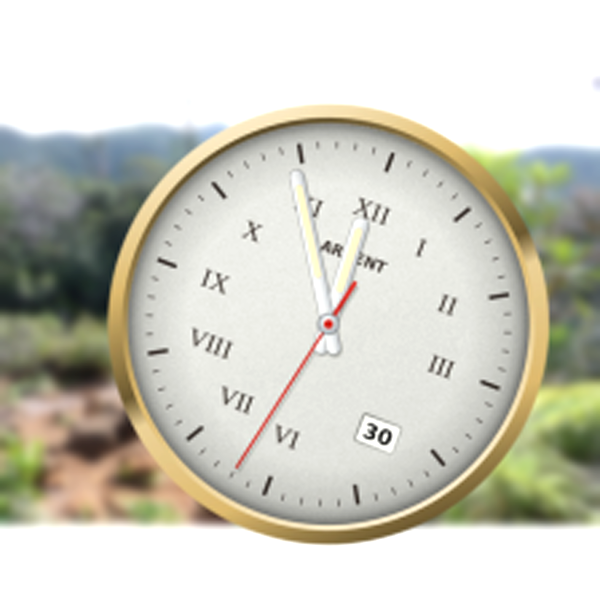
11,54,32
